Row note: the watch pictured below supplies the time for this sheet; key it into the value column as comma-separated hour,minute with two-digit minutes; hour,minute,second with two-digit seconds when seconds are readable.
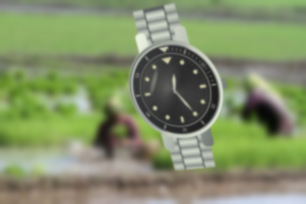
12,25
